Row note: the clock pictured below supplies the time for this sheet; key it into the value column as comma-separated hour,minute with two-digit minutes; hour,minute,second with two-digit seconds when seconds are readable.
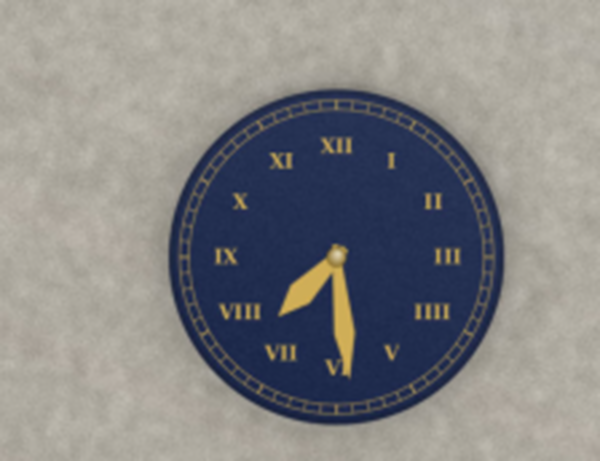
7,29
